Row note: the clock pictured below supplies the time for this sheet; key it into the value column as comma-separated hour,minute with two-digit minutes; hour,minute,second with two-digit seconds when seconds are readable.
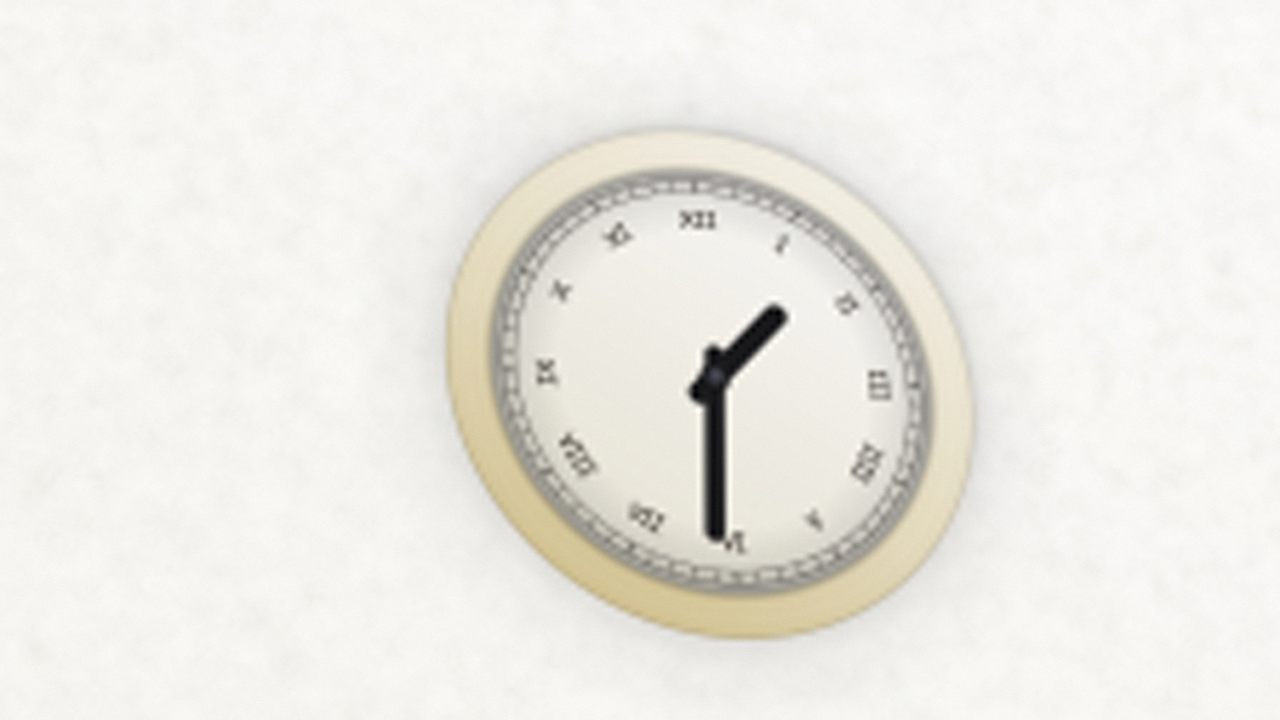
1,31
